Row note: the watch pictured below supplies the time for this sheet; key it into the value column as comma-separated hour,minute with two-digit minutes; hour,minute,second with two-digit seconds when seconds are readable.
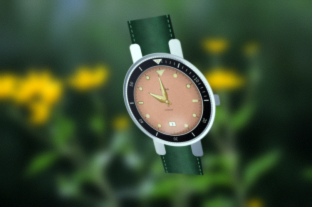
9,59
